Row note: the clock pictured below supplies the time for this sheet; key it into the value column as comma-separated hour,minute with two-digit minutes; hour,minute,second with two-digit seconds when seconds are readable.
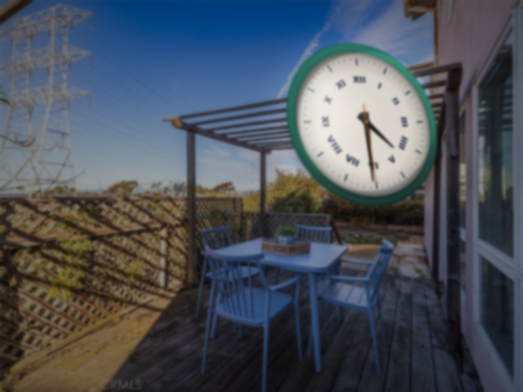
4,30,30
